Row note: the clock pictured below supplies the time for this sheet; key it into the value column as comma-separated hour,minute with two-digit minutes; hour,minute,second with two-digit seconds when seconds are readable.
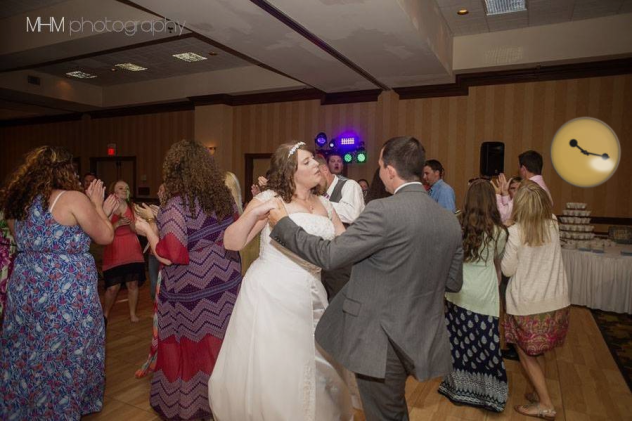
10,17
